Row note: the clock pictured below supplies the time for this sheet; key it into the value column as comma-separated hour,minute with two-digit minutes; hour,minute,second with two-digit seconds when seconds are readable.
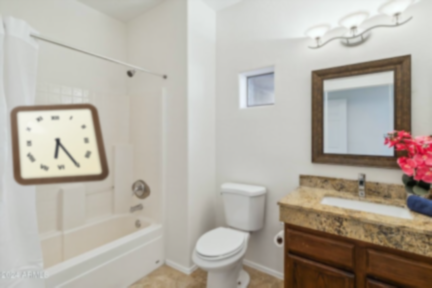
6,25
